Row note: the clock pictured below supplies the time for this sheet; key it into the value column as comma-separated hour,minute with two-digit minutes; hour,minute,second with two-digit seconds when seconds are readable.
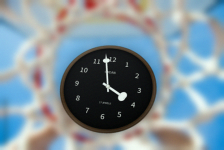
3,58
